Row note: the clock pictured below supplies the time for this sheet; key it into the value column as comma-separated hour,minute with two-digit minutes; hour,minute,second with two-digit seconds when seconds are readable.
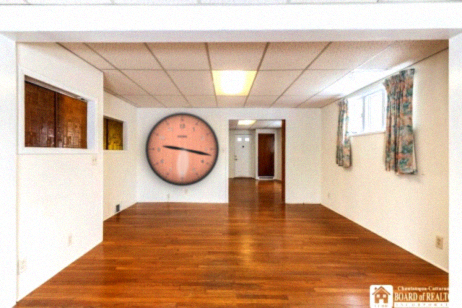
9,17
